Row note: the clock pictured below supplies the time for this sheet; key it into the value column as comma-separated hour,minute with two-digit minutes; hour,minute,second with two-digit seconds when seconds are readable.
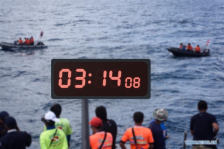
3,14,08
